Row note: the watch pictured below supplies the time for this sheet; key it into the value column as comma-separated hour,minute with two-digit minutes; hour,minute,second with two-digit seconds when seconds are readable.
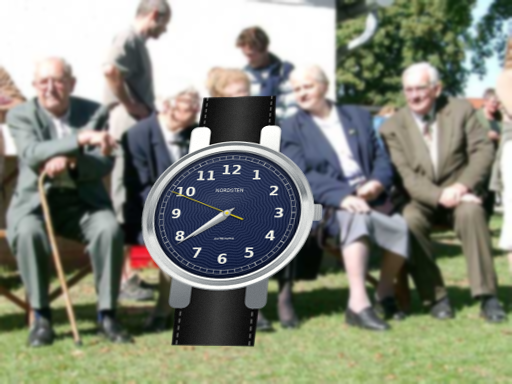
7,38,49
